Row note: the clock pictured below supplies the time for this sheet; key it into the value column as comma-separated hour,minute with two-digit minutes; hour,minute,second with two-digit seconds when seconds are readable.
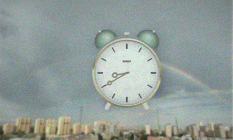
8,40
